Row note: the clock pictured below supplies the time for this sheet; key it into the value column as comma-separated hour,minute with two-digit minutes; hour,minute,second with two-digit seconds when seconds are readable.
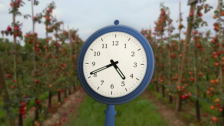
4,41
